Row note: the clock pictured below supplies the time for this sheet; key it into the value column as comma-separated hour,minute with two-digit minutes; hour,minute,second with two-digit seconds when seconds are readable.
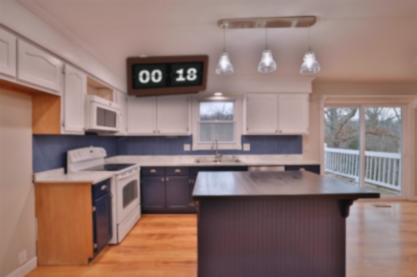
0,18
